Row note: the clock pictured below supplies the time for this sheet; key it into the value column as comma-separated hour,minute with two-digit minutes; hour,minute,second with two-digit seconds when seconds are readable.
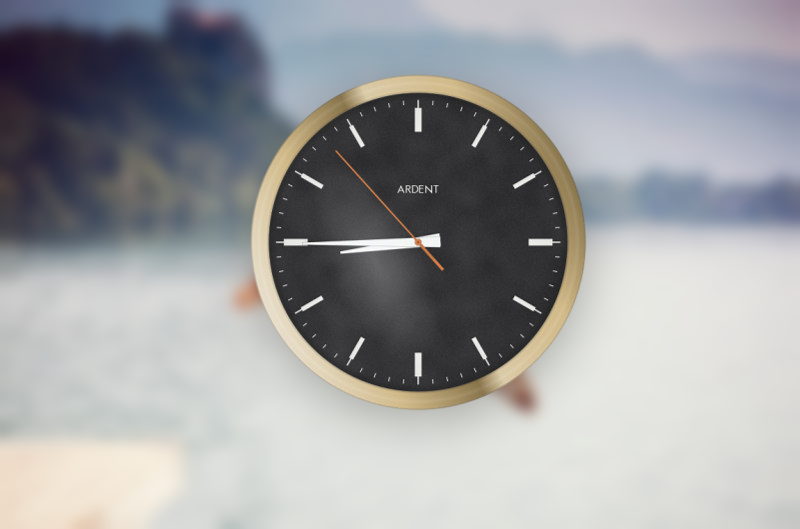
8,44,53
